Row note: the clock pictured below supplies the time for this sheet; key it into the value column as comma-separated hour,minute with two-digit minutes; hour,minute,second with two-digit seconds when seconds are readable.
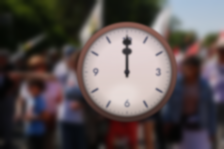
12,00
